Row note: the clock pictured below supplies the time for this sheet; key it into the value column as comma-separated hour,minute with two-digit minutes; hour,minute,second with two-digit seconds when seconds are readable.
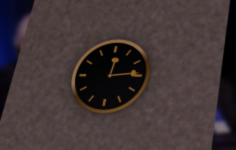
12,14
